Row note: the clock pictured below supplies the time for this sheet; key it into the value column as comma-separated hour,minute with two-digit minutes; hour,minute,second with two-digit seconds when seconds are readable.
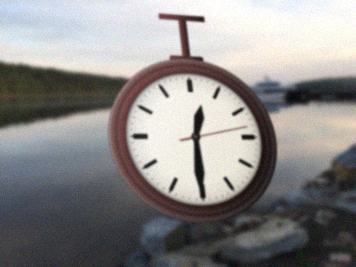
12,30,13
